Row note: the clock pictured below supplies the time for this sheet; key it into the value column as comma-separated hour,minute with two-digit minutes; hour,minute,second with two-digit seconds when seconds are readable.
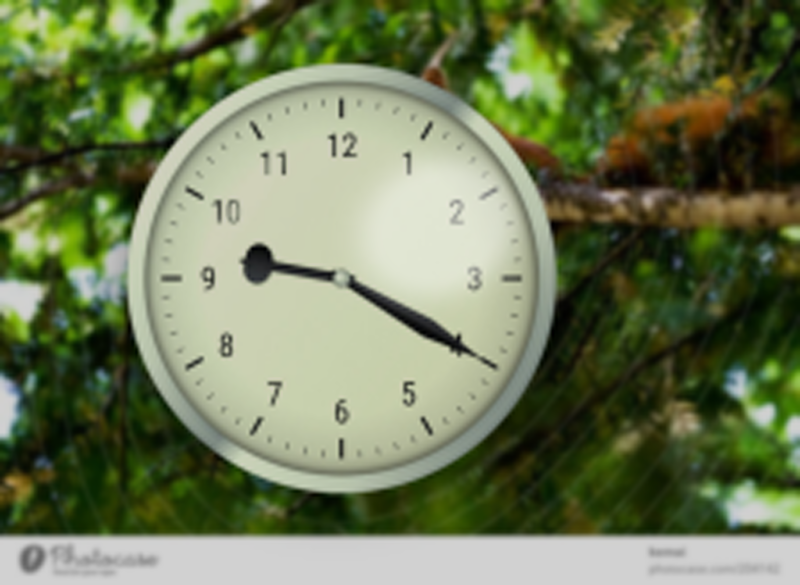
9,20
